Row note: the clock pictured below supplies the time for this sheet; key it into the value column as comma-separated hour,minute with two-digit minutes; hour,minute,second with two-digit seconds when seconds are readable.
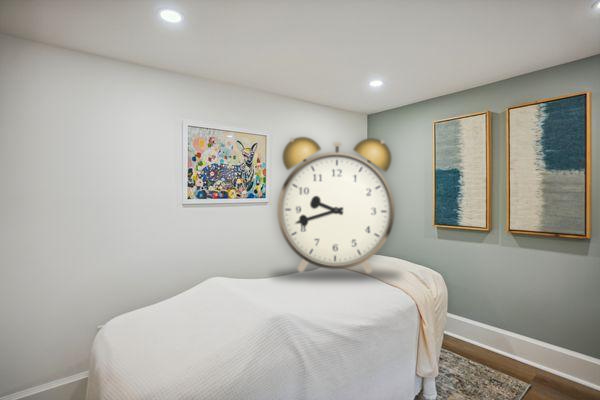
9,42
